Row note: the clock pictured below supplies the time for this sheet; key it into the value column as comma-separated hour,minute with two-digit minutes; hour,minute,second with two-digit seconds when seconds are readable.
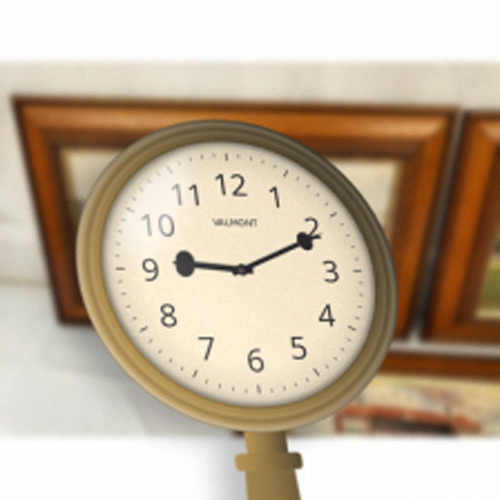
9,11
